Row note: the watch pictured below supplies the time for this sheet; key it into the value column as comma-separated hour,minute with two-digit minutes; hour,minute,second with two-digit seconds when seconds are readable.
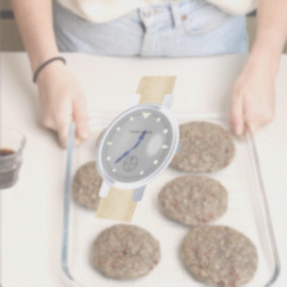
12,37
